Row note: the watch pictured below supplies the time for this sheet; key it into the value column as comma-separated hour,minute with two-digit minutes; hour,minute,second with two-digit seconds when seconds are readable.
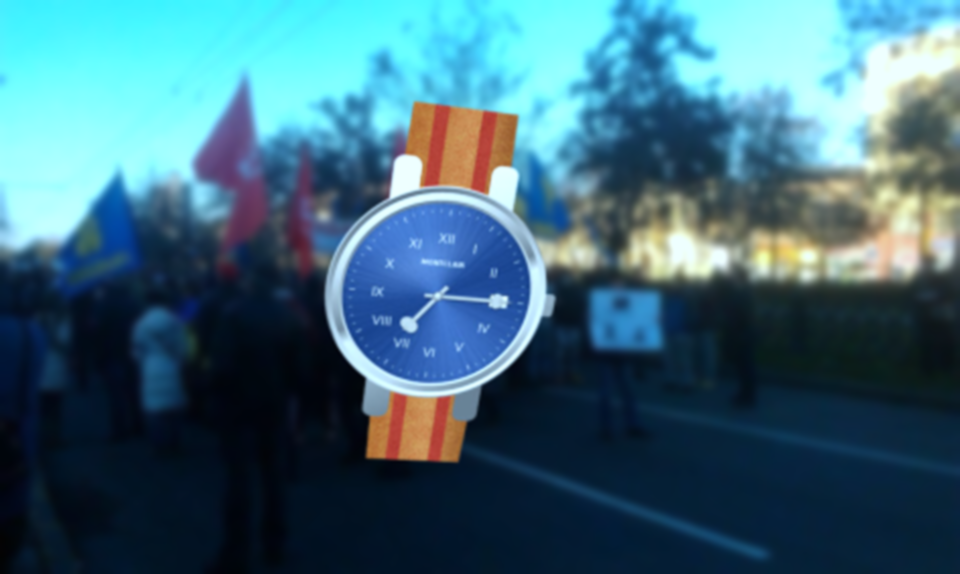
7,15
